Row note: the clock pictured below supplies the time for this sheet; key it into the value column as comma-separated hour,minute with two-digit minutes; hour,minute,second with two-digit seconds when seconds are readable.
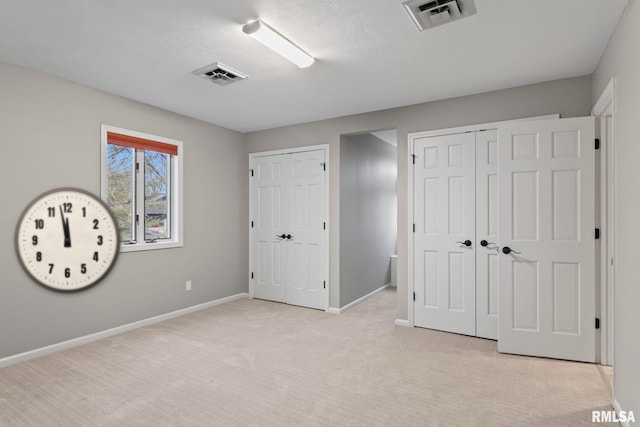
11,58
